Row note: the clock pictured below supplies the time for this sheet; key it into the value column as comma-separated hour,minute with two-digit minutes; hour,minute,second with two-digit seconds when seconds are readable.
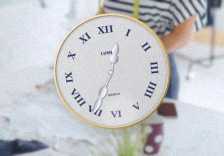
12,35
